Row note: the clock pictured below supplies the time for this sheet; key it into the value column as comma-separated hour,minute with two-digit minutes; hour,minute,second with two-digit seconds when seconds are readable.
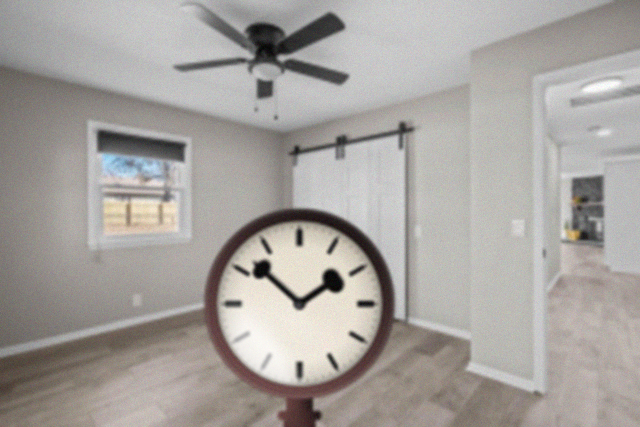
1,52
